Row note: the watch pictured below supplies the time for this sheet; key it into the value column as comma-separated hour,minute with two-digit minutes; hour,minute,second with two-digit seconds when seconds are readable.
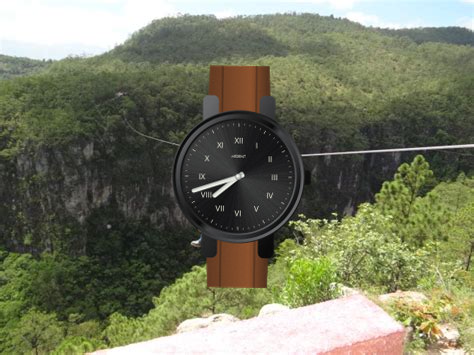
7,42
